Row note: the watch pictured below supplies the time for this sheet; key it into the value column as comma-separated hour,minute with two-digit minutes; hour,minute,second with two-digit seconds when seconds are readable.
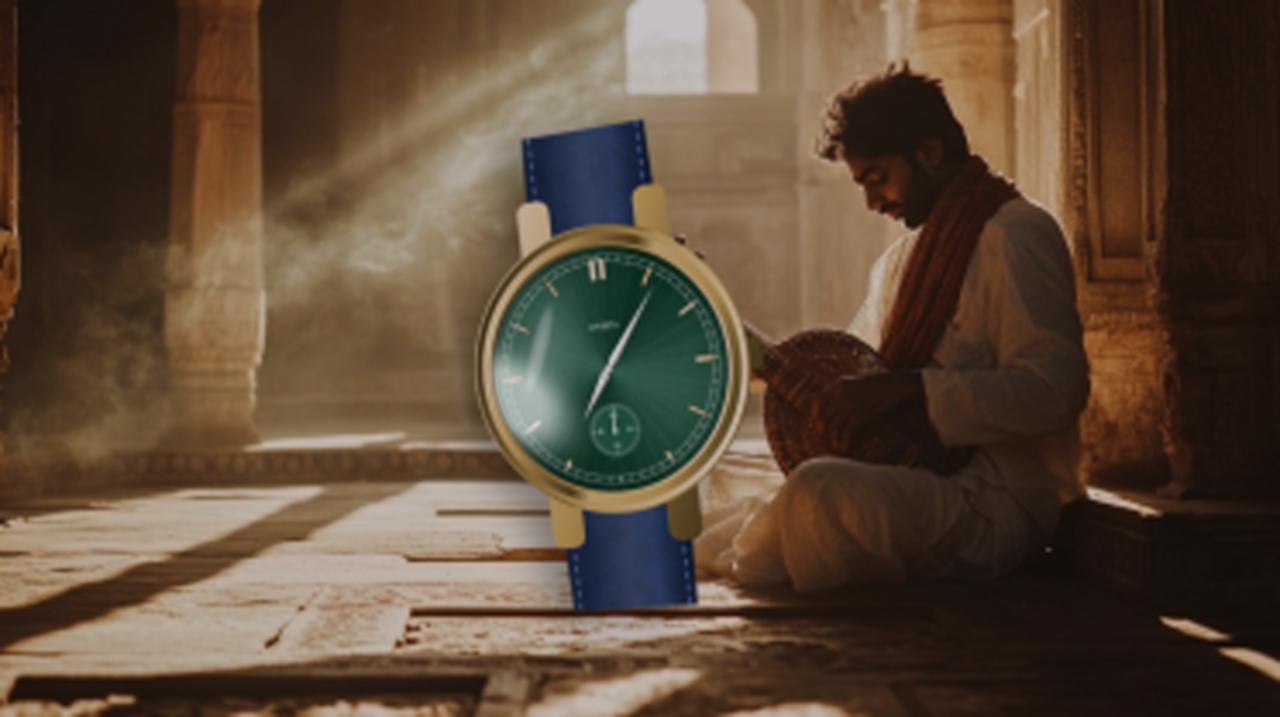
7,06
